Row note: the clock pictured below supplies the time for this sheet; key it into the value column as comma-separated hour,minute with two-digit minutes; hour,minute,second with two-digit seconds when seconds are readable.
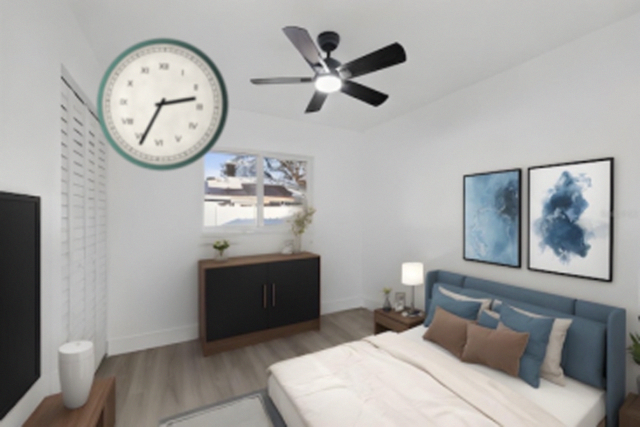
2,34
